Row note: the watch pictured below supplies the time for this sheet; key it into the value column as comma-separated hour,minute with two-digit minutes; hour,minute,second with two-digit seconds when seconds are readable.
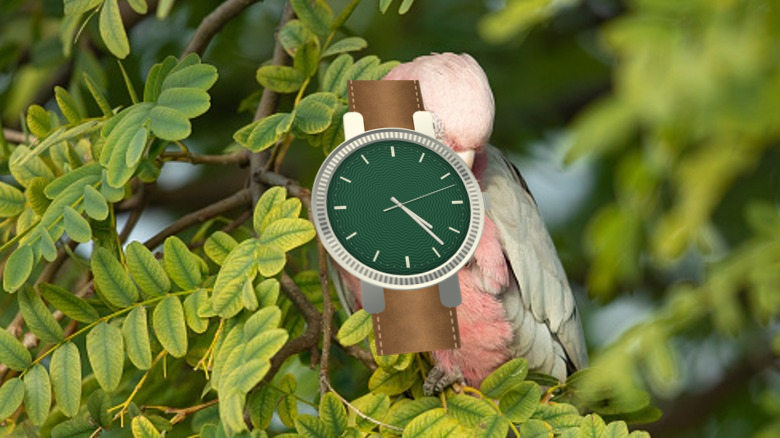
4,23,12
